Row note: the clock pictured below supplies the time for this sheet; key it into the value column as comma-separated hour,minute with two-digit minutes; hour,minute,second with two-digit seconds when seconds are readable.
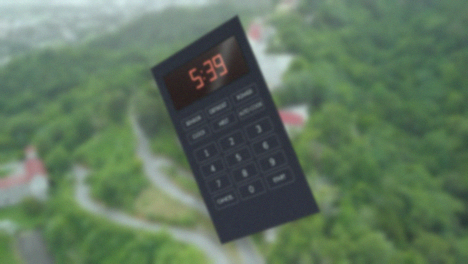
5,39
